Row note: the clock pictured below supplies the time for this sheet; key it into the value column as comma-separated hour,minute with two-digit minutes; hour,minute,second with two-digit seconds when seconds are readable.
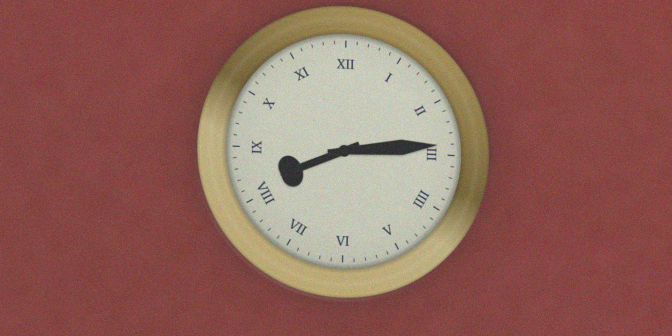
8,14
